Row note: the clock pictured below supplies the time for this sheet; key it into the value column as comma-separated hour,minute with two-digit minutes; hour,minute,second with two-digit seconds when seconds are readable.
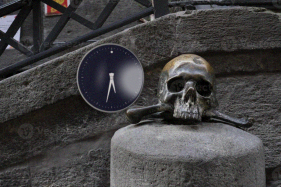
5,32
